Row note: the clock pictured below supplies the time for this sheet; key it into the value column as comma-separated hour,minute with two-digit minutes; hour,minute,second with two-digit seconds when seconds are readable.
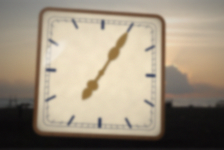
7,05
